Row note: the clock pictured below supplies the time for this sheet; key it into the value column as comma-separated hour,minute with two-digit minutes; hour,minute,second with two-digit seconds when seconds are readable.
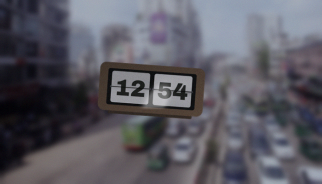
12,54
